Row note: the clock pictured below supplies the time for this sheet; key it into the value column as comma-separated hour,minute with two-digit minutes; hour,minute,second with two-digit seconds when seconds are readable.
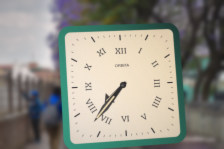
7,37
